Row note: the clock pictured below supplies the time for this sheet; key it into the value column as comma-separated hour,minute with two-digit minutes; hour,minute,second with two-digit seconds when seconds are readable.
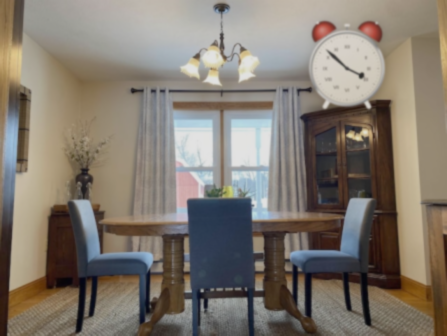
3,52
